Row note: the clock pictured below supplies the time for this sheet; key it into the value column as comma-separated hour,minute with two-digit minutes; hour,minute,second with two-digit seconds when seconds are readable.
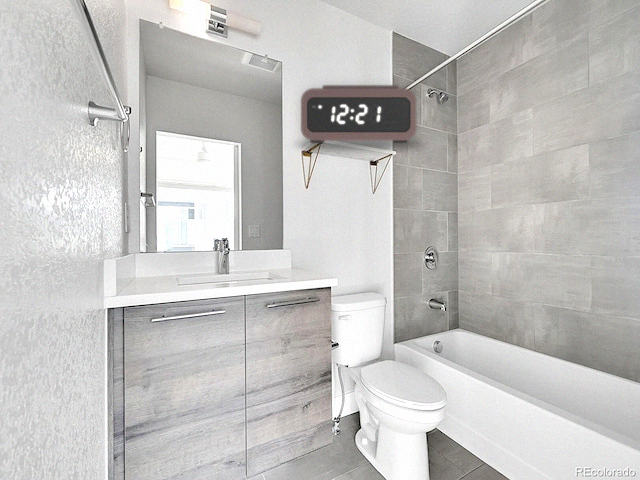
12,21
